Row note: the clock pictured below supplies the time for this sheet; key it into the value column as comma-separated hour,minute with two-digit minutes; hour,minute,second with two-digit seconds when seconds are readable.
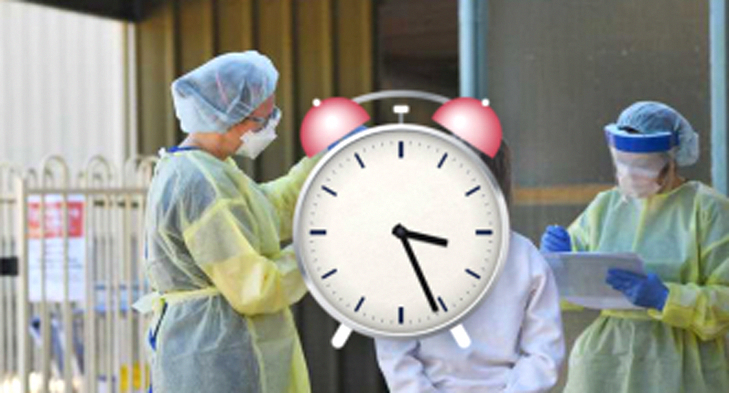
3,26
